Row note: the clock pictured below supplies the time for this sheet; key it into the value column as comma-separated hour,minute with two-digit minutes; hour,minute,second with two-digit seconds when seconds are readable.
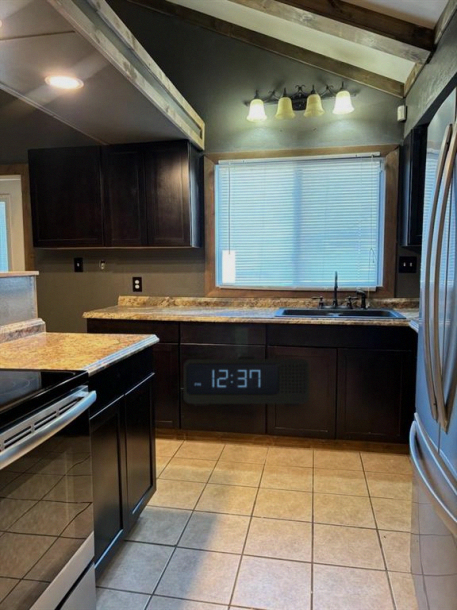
12,37
